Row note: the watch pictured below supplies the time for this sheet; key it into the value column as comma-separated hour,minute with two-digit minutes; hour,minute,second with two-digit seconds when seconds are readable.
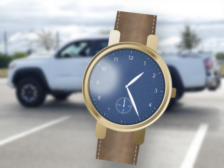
1,25
